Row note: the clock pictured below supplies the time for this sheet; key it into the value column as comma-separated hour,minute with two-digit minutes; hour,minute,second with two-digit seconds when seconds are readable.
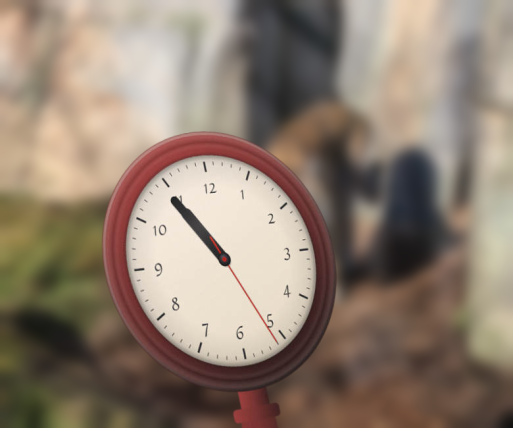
10,54,26
